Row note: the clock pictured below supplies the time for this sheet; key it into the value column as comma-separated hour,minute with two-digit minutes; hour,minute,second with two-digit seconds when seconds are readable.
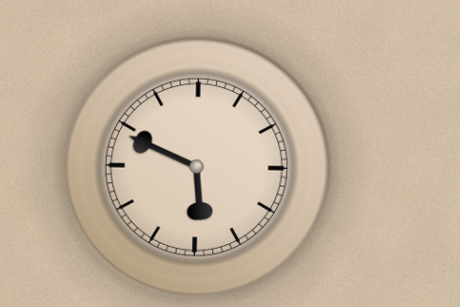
5,49
